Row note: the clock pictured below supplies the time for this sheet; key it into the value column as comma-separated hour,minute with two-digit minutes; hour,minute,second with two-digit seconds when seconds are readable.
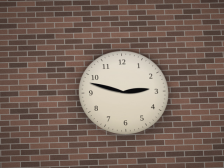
2,48
